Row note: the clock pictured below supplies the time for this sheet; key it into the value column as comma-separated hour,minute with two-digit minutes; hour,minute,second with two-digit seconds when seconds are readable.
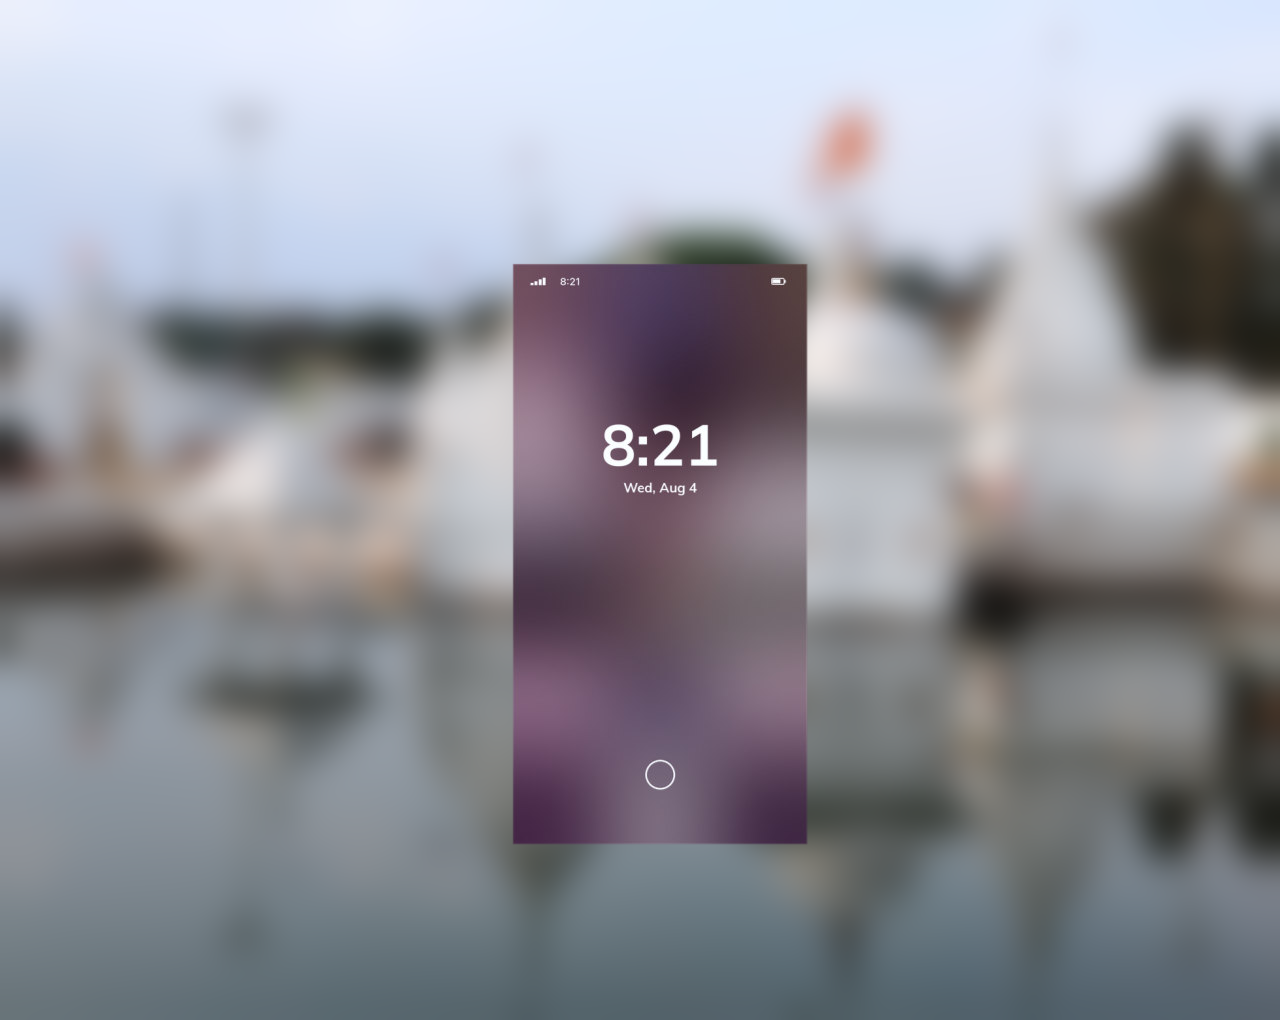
8,21
